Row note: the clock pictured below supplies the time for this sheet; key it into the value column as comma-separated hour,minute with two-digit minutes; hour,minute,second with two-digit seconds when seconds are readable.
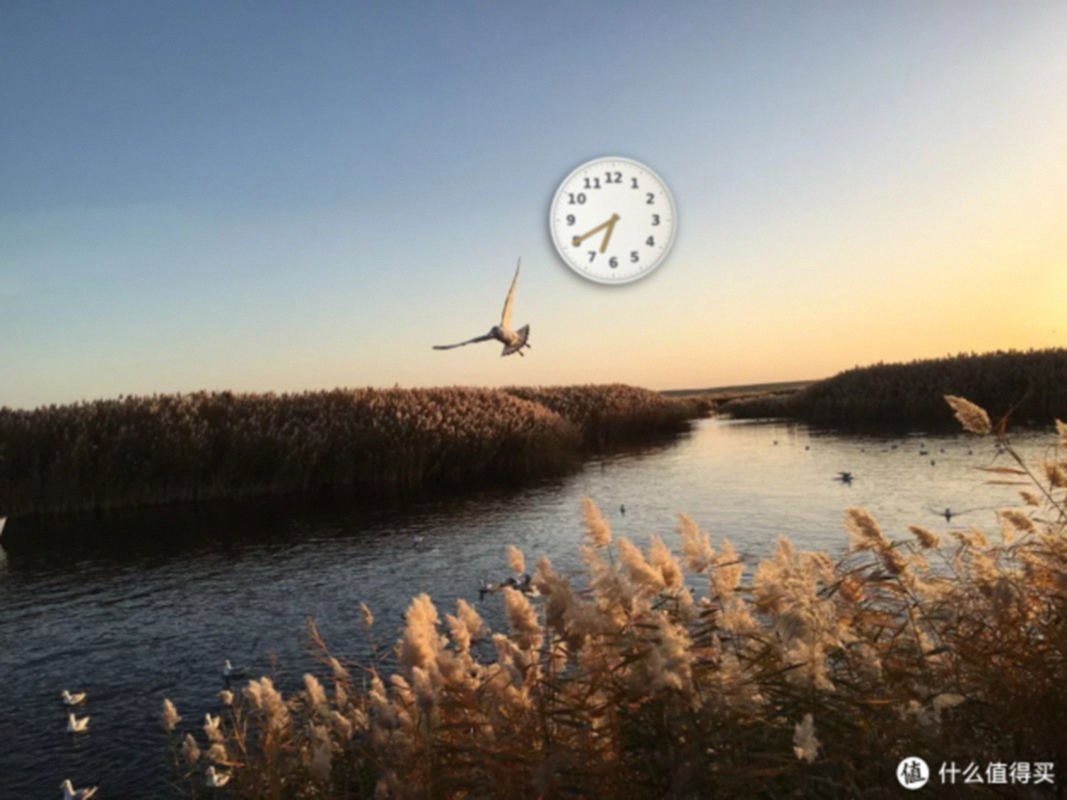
6,40
